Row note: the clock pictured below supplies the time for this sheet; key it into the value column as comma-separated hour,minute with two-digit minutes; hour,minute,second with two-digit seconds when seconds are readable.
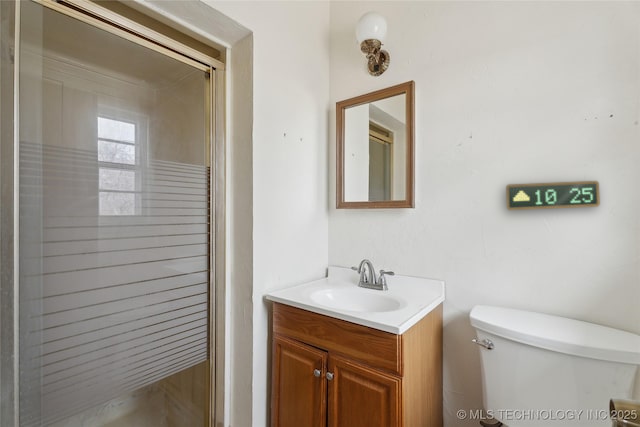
10,25
